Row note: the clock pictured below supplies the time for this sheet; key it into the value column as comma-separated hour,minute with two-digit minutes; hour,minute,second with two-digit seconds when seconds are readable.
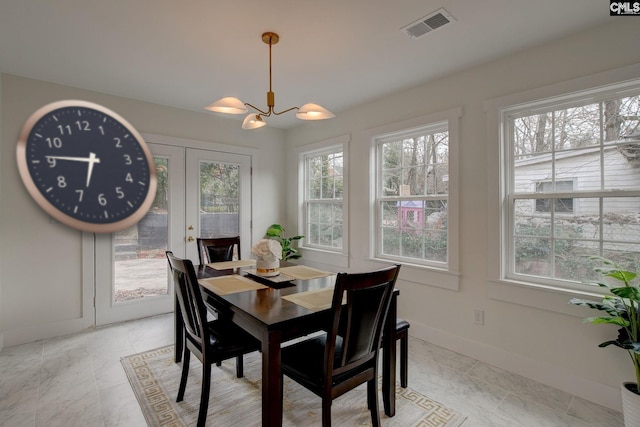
6,46
